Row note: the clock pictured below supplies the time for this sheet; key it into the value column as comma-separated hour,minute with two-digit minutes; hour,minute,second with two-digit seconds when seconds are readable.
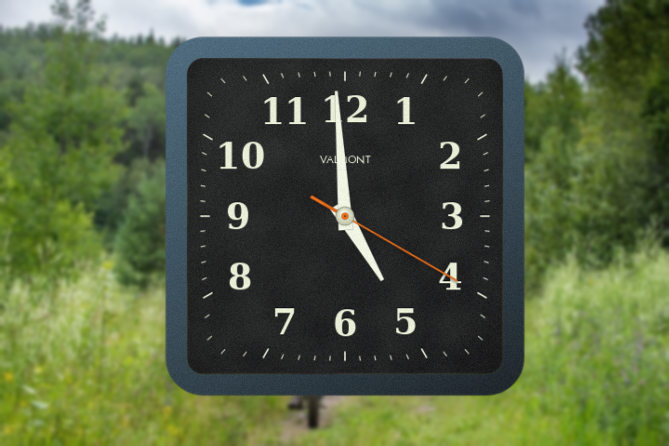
4,59,20
